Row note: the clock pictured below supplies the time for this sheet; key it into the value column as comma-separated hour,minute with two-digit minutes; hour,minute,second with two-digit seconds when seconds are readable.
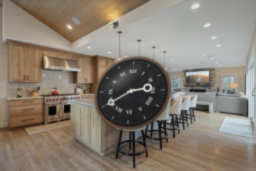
2,40
